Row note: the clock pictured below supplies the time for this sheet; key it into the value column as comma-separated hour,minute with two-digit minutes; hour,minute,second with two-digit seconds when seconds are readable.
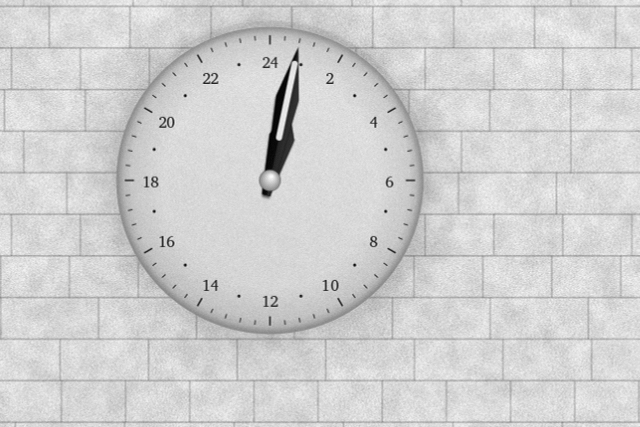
1,02
